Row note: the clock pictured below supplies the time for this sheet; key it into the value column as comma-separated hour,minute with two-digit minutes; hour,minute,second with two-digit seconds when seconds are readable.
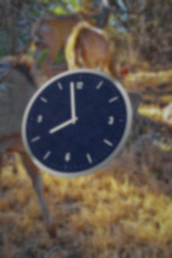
7,58
